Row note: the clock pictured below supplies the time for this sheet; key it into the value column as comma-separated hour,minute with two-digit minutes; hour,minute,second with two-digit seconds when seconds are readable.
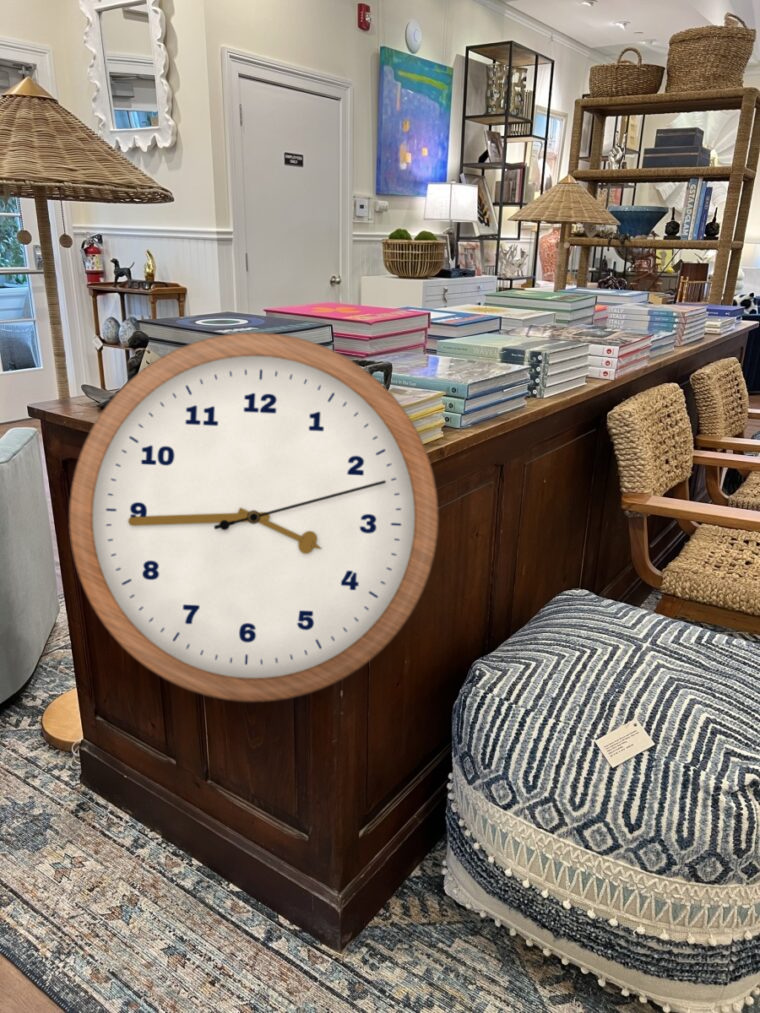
3,44,12
